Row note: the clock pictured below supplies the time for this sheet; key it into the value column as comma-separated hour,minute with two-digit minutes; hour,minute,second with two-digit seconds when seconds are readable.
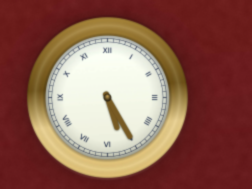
5,25
